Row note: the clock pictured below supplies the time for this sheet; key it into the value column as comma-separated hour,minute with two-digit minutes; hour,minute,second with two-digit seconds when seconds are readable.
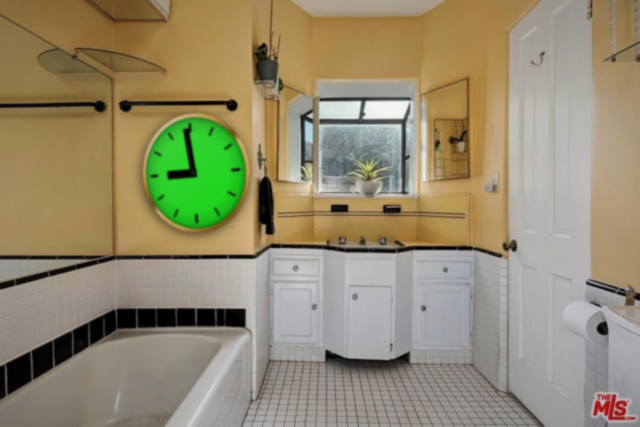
8,59
